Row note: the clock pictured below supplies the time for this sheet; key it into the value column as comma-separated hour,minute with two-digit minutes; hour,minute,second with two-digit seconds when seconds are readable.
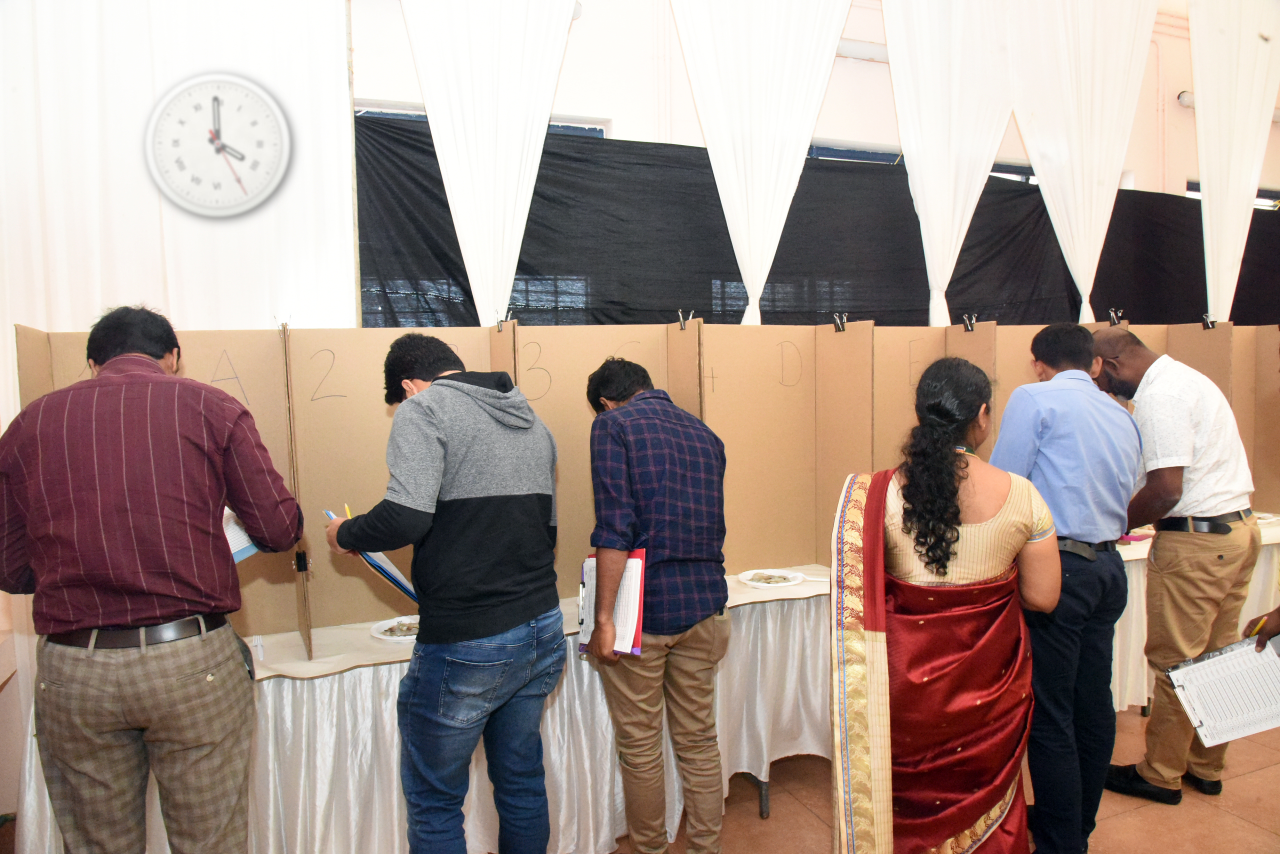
3,59,25
